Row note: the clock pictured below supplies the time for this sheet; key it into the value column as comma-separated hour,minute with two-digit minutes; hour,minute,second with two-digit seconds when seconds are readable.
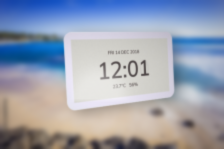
12,01
